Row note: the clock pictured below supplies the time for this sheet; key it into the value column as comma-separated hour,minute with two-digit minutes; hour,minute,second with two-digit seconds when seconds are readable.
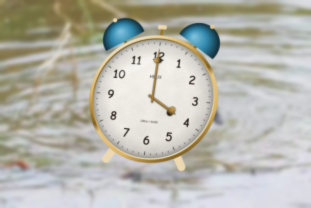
4,00
